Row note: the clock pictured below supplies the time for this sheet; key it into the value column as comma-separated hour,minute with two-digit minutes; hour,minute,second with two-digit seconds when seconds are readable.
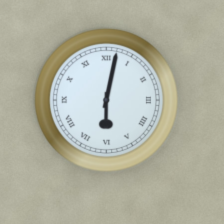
6,02
